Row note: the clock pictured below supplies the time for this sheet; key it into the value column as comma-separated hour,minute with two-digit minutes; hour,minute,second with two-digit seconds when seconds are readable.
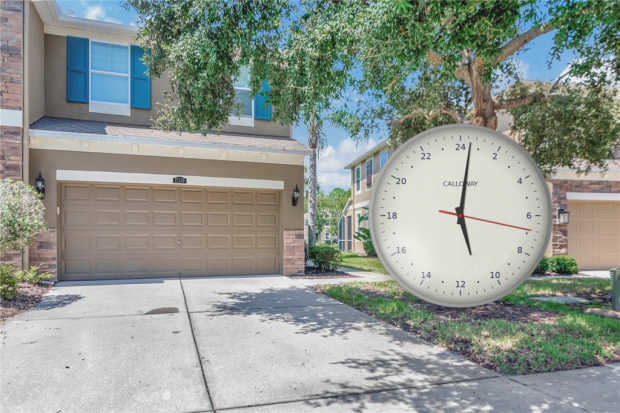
11,01,17
